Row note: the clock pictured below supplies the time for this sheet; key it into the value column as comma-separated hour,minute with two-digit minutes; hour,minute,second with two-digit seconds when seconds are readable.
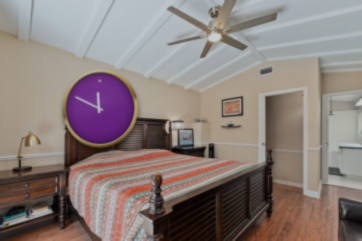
11,49
